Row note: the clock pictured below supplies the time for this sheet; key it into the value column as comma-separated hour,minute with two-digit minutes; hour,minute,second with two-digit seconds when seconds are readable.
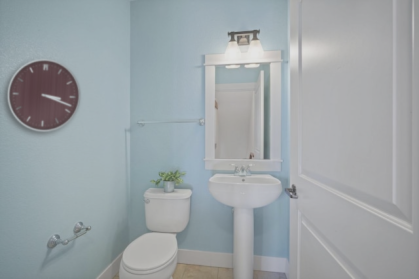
3,18
